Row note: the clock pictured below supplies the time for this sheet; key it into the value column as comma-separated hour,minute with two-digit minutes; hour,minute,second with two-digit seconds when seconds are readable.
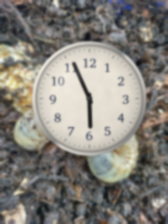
5,56
